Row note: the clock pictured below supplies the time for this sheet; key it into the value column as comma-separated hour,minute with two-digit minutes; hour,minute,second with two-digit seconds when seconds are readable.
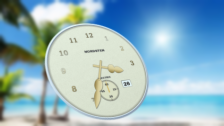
3,34
